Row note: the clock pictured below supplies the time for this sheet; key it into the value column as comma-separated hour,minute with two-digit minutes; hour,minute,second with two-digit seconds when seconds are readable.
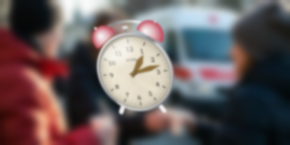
1,13
